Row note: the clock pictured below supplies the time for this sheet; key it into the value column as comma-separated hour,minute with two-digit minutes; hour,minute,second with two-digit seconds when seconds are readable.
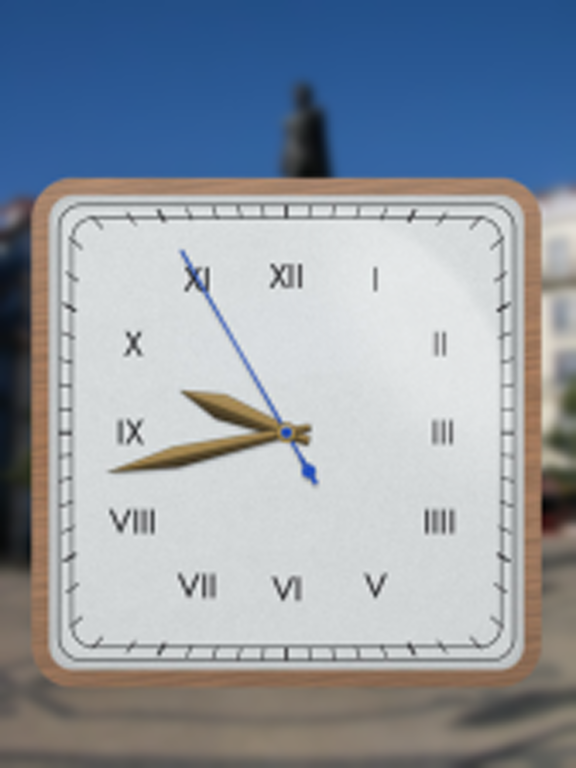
9,42,55
